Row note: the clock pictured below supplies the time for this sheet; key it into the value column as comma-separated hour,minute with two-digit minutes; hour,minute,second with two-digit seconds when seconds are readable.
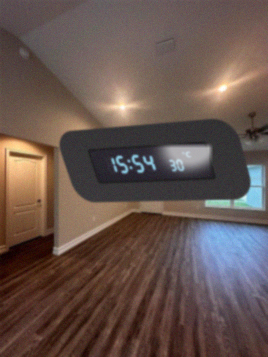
15,54
